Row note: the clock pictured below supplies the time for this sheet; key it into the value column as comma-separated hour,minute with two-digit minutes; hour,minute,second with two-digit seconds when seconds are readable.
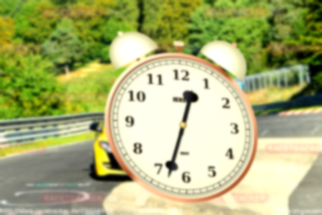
12,33
